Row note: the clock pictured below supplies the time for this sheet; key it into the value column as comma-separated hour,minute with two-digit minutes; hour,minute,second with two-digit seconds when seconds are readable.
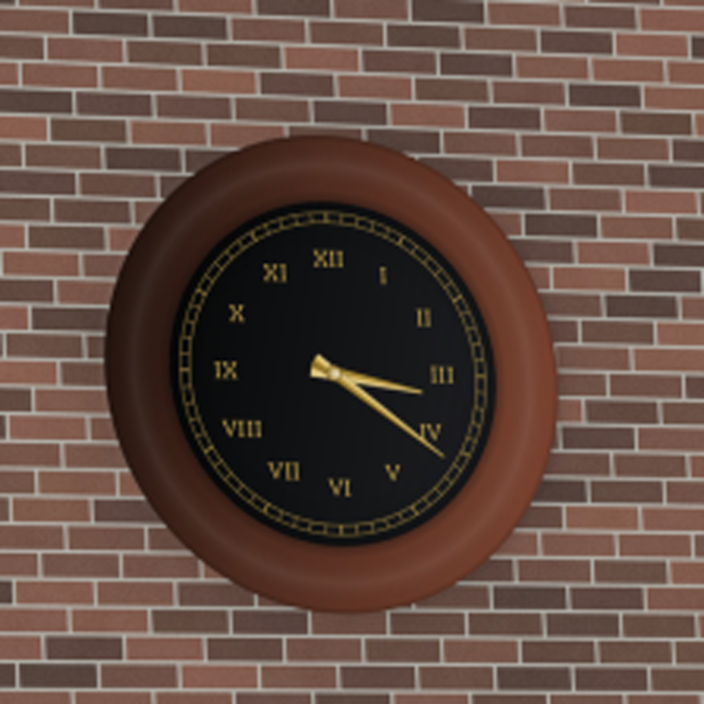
3,21
